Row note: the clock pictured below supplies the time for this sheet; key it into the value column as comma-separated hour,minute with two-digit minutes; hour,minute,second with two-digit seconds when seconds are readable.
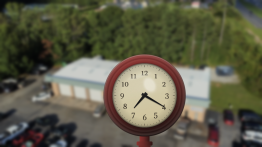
7,20
